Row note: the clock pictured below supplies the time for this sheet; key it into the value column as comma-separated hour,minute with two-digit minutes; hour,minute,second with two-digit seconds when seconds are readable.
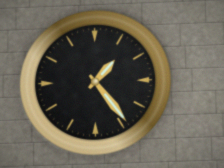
1,24
